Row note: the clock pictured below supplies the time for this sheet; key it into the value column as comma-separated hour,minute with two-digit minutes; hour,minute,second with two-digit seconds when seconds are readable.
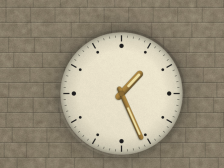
1,26
